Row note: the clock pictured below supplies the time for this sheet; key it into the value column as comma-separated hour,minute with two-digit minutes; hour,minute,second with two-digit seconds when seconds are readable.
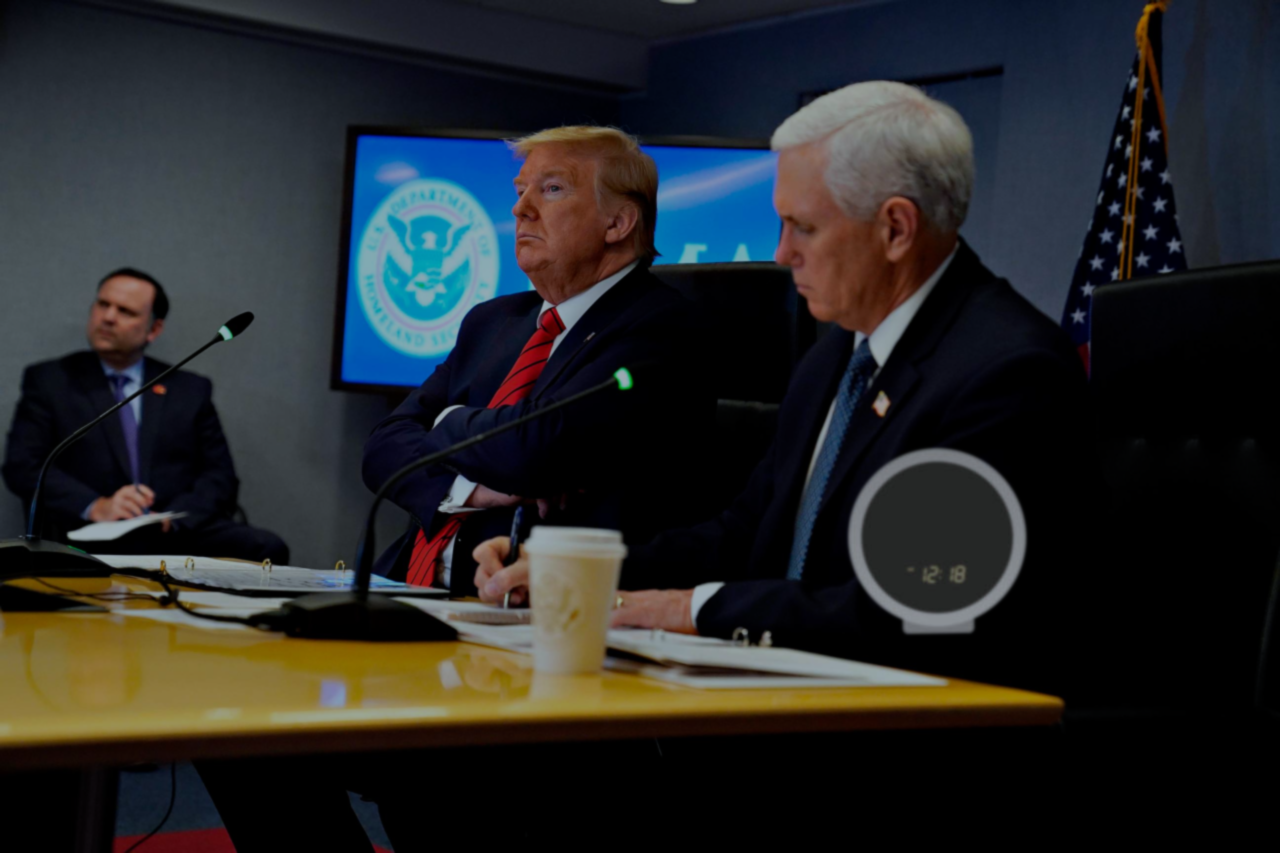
12,18
